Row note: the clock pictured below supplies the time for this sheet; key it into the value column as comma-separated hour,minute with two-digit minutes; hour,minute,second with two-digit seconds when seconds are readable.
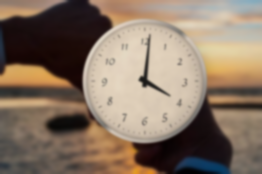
4,01
